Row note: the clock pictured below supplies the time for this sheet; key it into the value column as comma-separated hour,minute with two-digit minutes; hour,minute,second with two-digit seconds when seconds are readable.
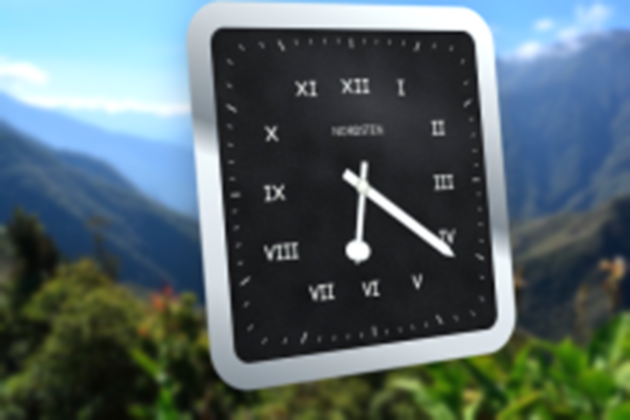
6,21
